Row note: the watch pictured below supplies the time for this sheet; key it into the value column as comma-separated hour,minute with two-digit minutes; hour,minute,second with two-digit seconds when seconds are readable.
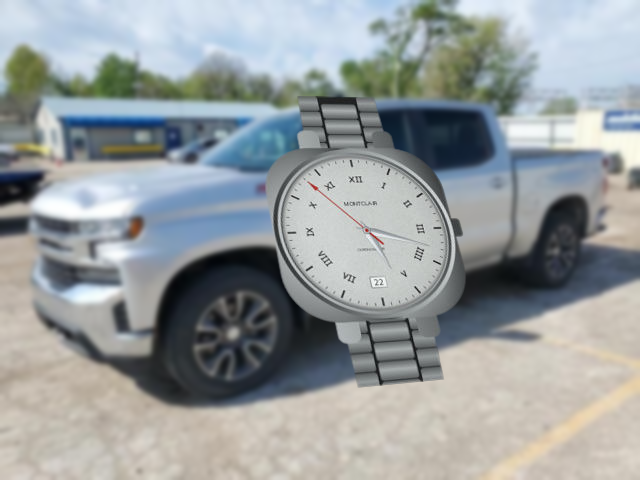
5,17,53
